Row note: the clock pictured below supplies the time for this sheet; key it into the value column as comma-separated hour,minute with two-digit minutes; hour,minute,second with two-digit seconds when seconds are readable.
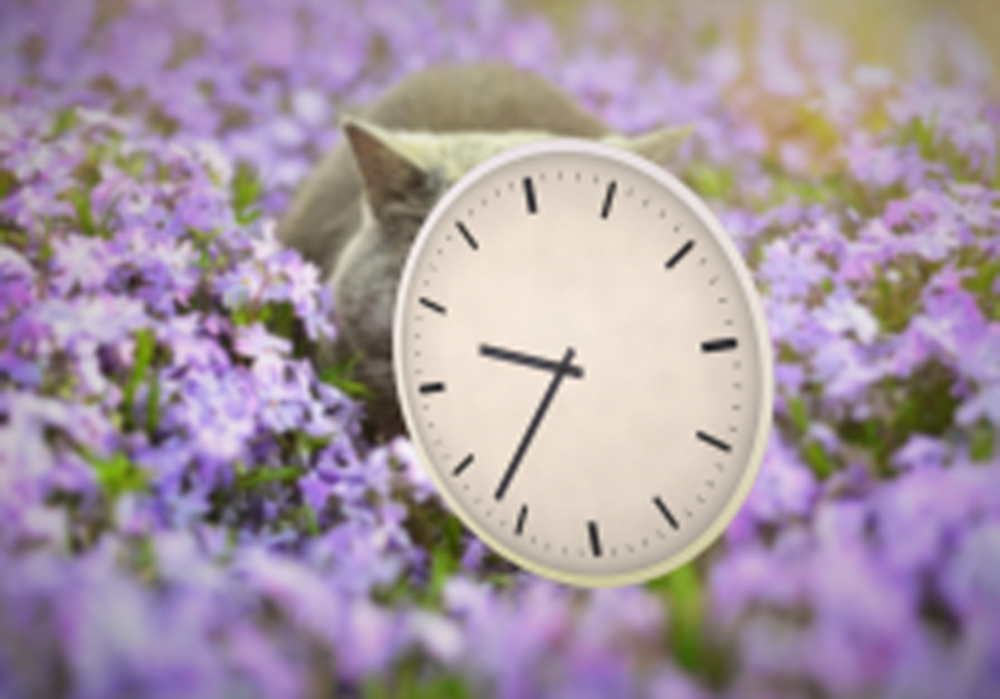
9,37
